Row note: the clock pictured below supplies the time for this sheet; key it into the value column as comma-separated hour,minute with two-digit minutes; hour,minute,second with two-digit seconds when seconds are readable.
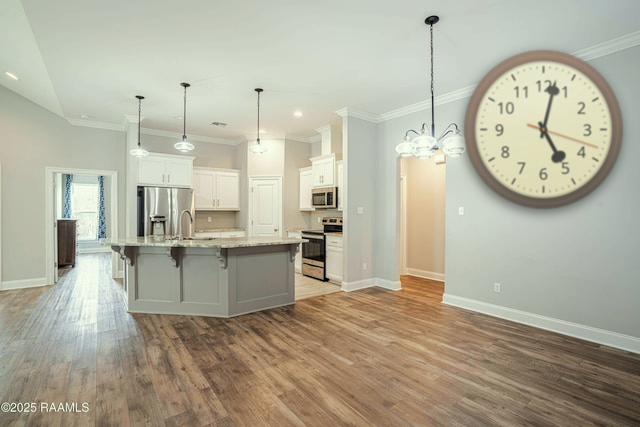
5,02,18
